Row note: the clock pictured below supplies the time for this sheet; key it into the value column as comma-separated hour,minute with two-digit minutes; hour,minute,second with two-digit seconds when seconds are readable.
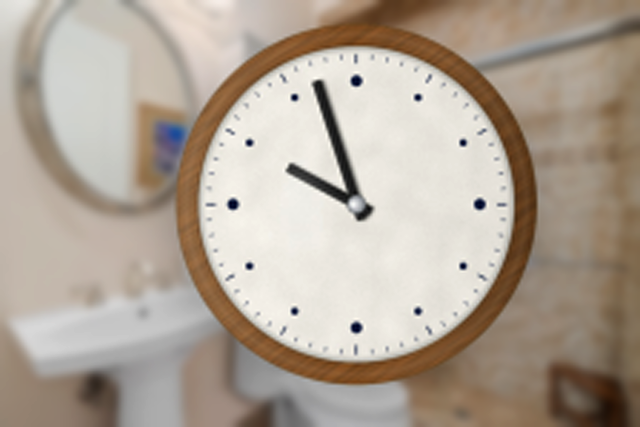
9,57
